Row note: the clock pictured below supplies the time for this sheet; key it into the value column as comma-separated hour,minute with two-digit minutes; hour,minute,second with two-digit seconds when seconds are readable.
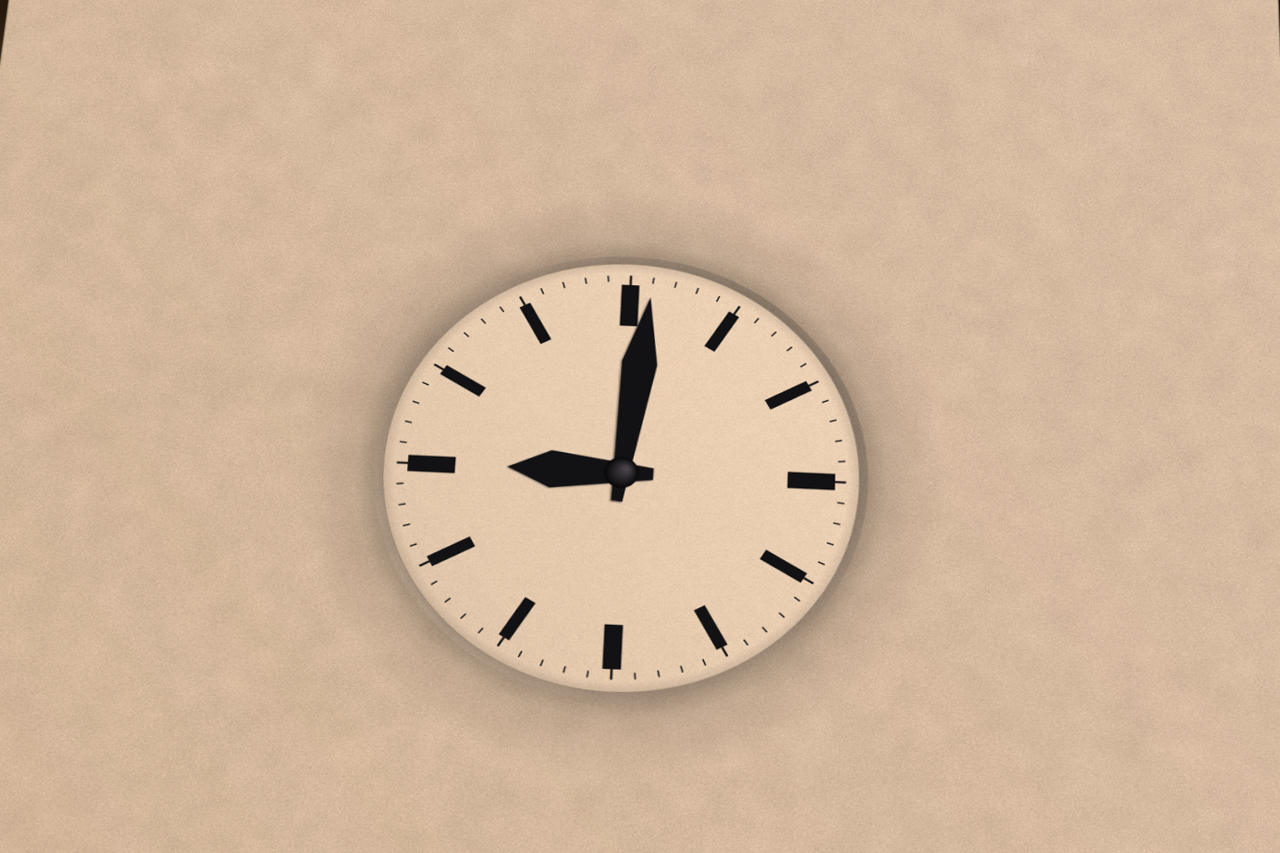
9,01
